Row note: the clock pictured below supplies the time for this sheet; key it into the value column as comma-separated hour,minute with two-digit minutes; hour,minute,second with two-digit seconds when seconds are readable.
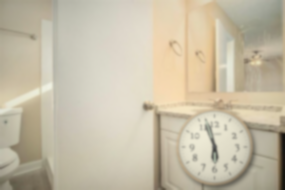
5,57
